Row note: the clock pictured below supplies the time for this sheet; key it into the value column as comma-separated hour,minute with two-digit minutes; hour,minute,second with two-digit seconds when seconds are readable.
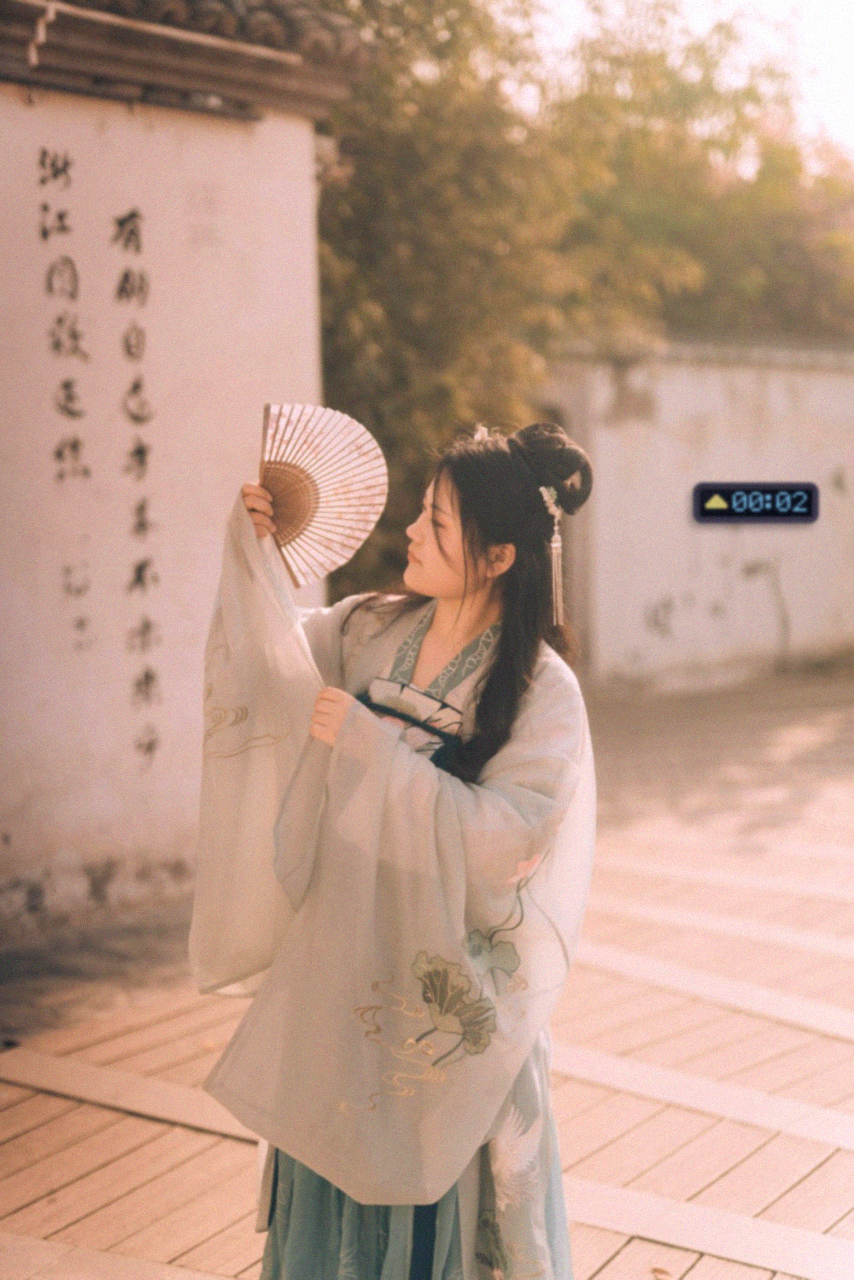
0,02
